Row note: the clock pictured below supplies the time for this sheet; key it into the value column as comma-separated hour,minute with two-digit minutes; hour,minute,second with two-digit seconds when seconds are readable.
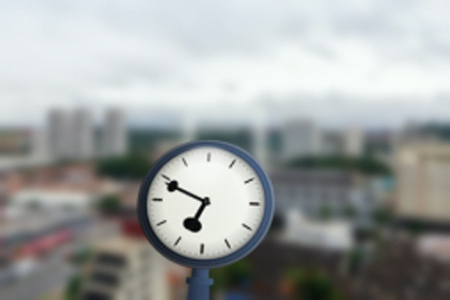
6,49
